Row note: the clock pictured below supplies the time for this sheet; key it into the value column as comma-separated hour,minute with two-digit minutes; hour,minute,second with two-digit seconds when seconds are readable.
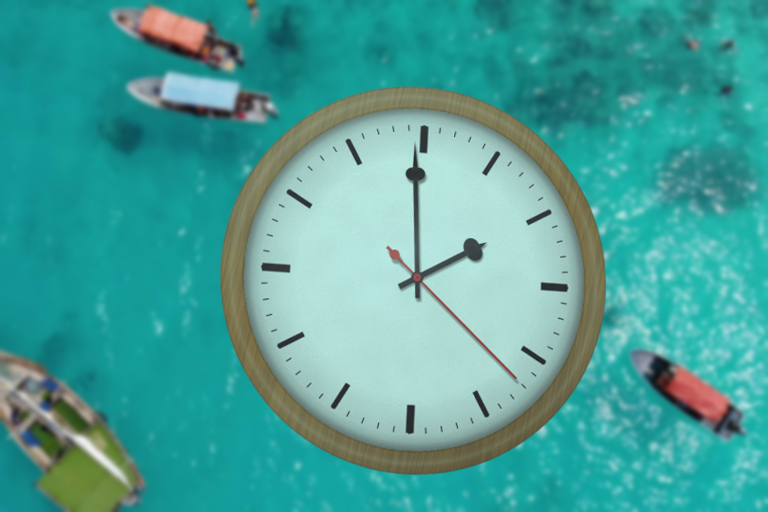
1,59,22
